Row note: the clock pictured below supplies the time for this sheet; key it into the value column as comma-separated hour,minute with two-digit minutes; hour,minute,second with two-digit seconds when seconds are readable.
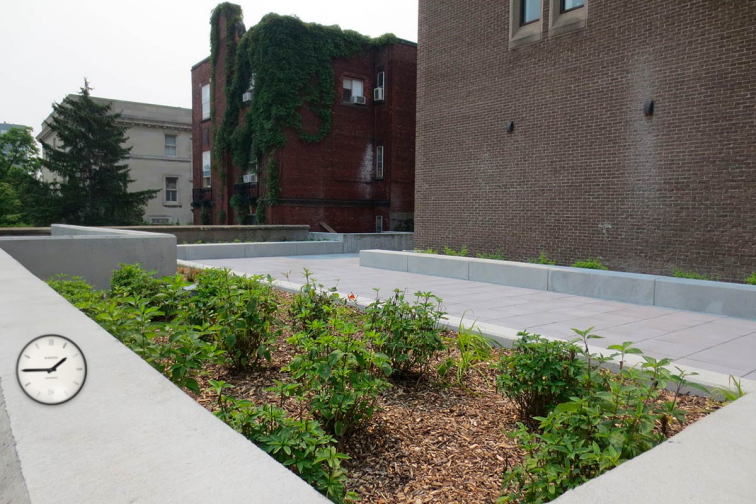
1,45
